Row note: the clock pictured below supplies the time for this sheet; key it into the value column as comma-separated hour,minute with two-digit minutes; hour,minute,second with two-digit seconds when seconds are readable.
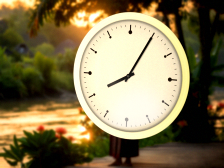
8,05
